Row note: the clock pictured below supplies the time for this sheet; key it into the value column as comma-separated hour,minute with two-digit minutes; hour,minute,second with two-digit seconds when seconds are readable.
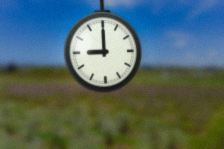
9,00
